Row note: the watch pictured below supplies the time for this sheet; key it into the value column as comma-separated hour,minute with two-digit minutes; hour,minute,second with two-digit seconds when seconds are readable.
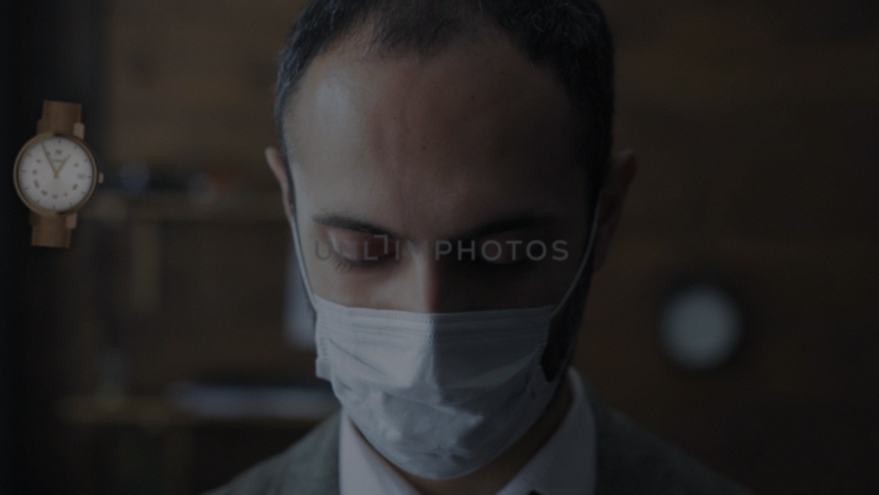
12,55
